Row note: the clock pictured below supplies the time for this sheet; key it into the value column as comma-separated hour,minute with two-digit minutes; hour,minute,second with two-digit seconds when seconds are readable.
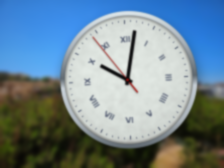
10,01,54
